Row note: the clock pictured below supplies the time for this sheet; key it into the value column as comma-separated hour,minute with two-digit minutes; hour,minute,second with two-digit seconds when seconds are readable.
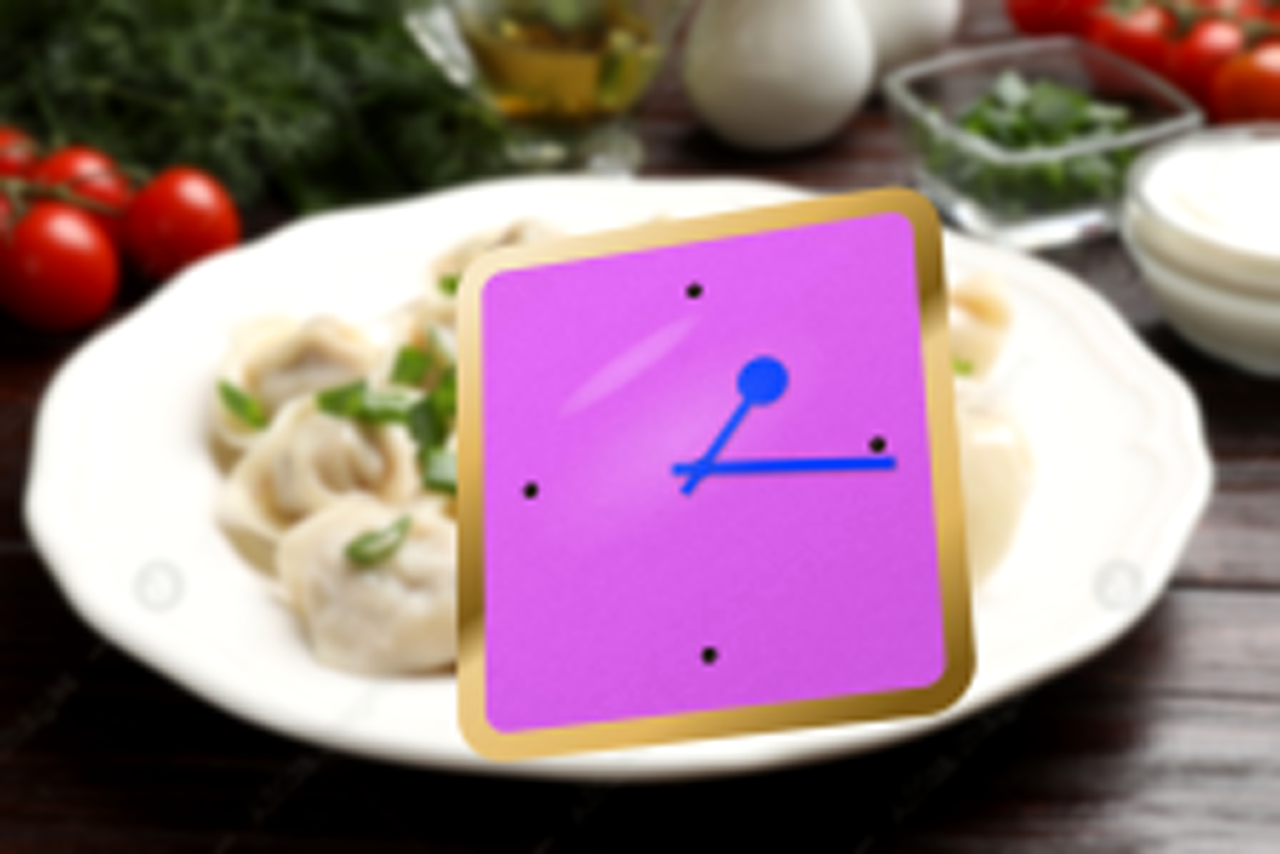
1,16
